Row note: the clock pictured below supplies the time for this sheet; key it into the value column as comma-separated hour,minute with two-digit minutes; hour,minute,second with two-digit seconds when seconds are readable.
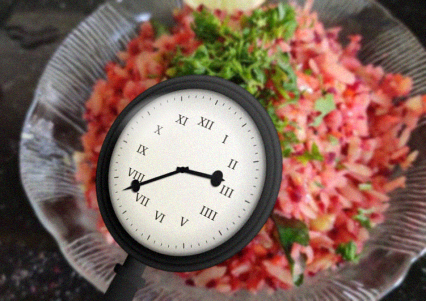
2,38
